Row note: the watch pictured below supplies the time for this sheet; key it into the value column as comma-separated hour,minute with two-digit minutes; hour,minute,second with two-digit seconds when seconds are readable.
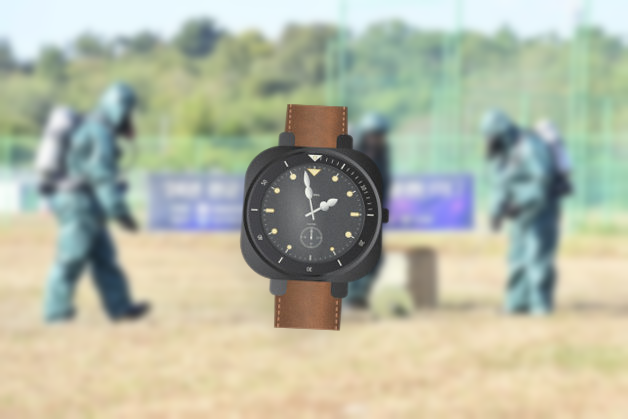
1,58
